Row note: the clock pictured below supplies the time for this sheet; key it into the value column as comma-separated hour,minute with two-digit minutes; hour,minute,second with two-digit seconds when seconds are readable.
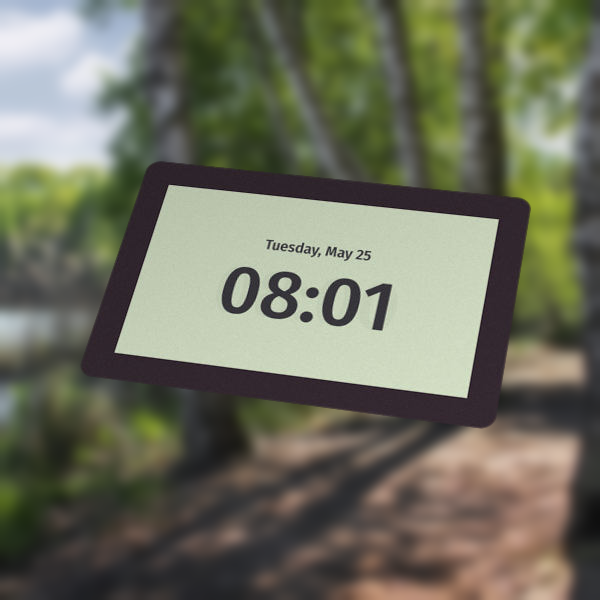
8,01
